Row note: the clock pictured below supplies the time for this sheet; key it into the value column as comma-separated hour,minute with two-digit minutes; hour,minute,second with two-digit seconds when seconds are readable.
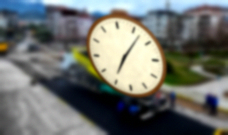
7,07
